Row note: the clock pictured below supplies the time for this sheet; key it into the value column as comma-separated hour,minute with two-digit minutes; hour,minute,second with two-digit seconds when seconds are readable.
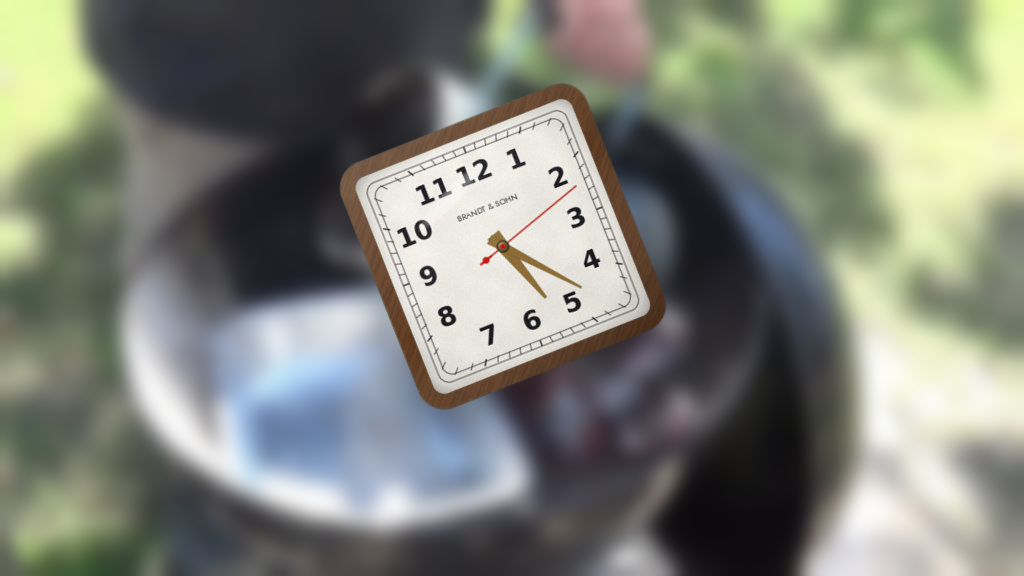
5,23,12
